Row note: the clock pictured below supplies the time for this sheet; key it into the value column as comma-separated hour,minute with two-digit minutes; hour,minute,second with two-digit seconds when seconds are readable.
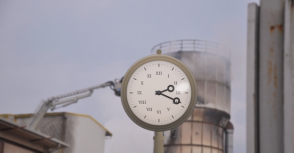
2,19
